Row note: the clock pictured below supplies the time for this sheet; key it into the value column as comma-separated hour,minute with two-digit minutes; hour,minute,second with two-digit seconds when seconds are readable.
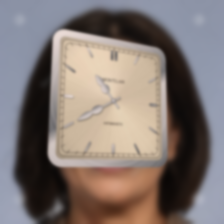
10,40
